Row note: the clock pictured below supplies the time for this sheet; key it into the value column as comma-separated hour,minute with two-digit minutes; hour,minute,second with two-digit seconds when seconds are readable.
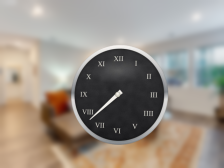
7,38
